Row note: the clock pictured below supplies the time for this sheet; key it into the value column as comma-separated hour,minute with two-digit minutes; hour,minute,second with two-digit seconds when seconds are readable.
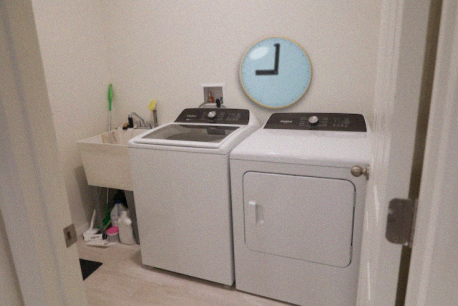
9,01
